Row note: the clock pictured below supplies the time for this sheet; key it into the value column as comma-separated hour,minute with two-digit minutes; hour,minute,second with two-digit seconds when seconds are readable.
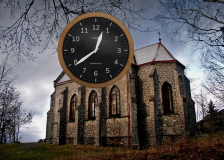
12,39
